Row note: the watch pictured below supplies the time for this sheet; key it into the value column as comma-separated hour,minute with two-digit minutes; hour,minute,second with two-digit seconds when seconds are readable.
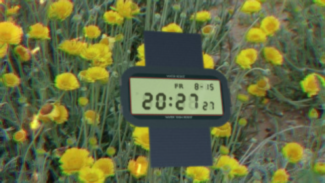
20,27
